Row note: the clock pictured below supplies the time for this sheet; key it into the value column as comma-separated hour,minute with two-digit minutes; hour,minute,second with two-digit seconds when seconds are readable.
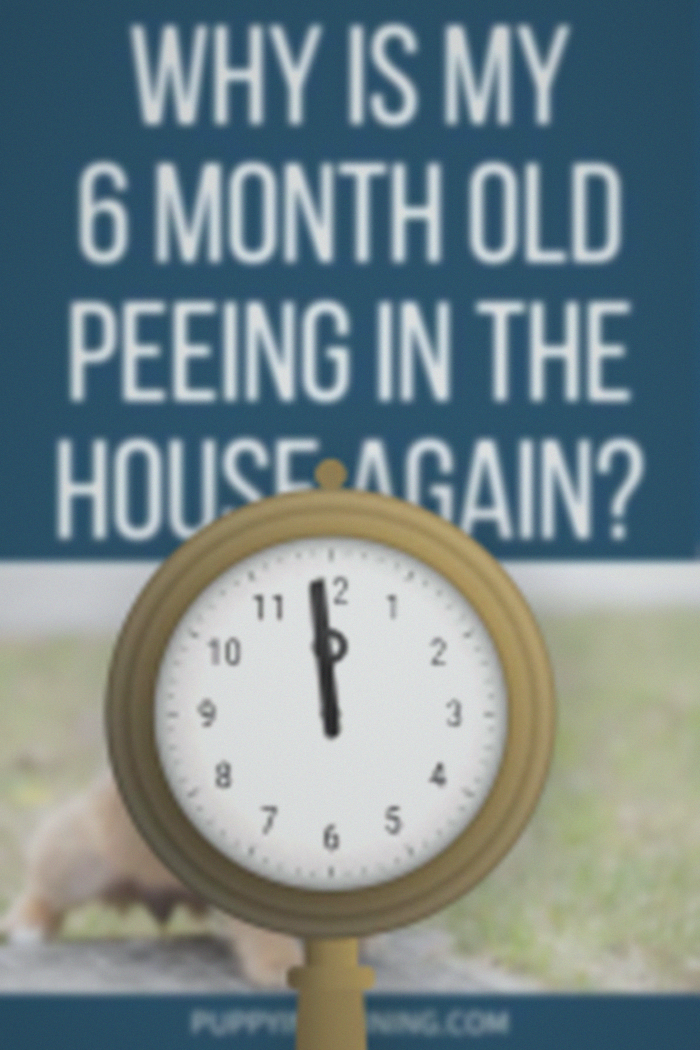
11,59
